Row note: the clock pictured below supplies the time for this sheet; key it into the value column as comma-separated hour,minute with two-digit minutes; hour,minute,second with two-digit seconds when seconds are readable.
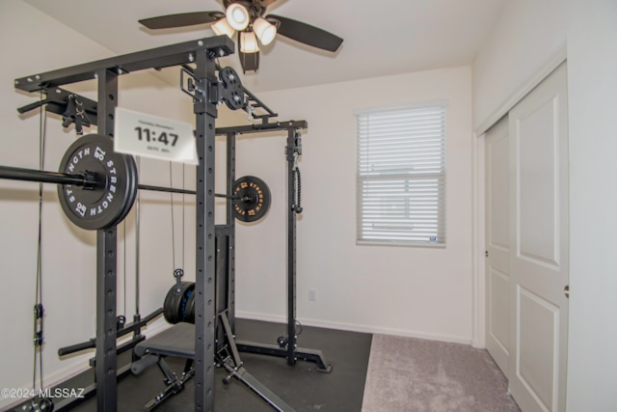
11,47
